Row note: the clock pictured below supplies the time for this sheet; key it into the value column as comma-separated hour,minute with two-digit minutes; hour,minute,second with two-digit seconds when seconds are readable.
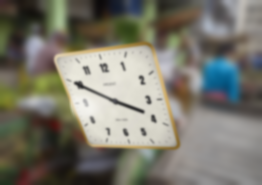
3,50
